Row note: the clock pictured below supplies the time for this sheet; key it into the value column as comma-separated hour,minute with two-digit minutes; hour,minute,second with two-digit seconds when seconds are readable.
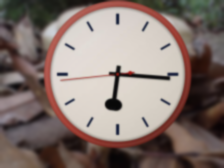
6,15,44
